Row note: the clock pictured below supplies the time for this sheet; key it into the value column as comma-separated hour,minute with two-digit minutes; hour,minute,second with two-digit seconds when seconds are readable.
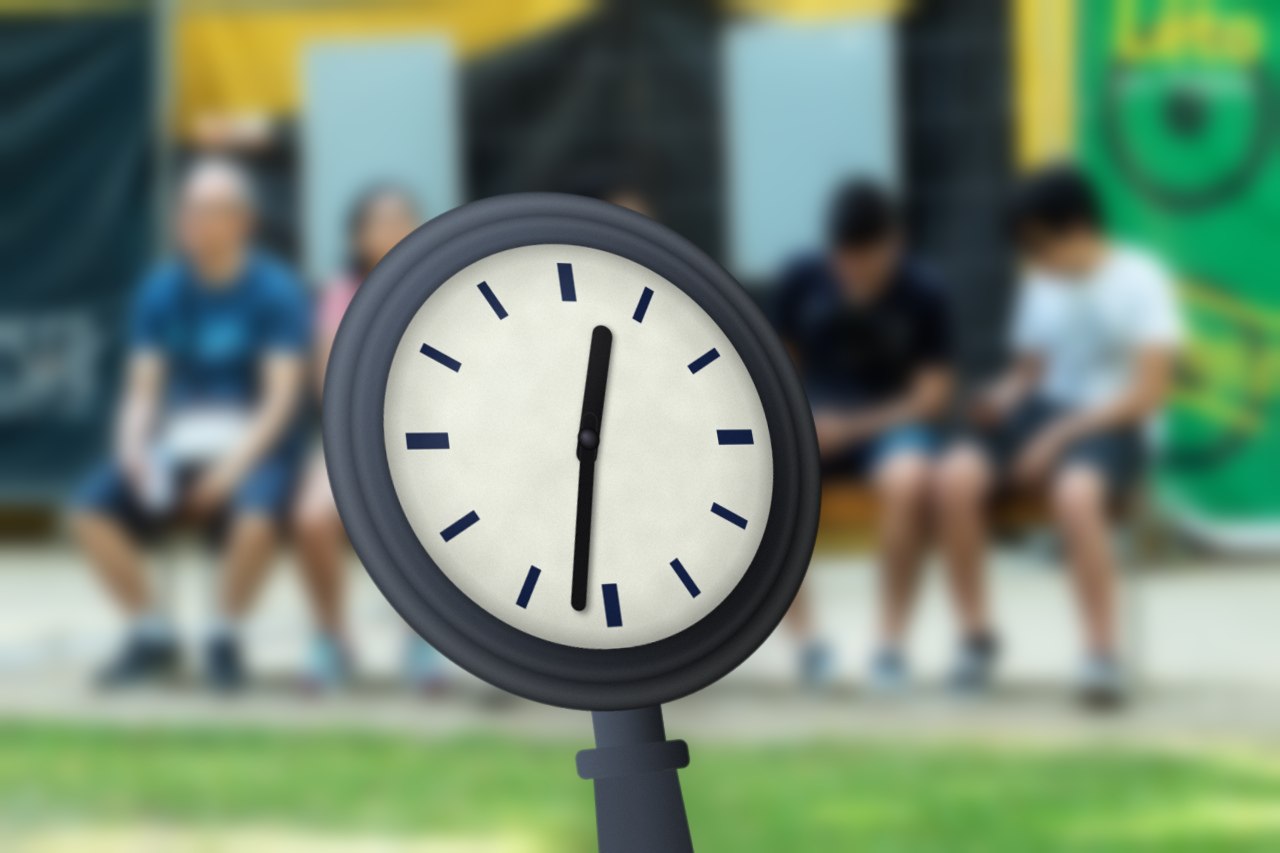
12,32
